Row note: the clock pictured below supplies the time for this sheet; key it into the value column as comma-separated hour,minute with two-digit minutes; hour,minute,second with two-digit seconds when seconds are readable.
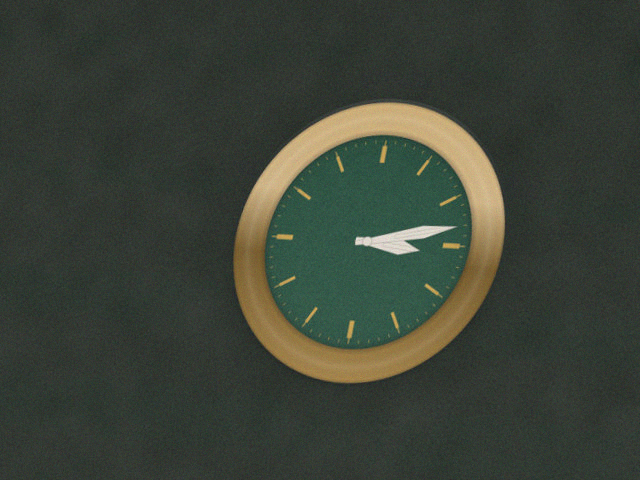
3,13
